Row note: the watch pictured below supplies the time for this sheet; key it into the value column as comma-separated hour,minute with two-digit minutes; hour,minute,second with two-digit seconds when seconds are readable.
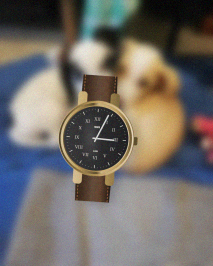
3,04
